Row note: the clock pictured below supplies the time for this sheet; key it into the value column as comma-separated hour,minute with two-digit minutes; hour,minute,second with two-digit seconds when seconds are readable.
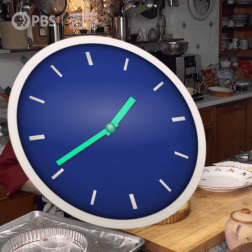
1,41
